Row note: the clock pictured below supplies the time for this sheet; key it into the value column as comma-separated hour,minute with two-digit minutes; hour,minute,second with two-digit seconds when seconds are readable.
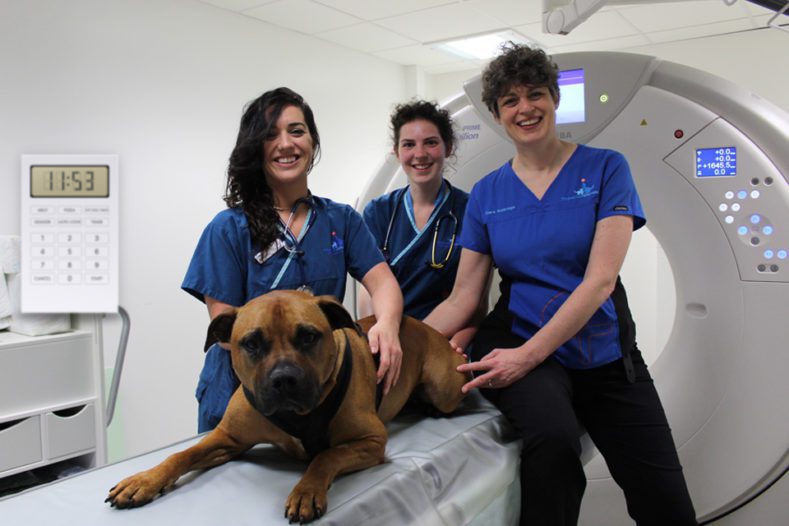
11,53
